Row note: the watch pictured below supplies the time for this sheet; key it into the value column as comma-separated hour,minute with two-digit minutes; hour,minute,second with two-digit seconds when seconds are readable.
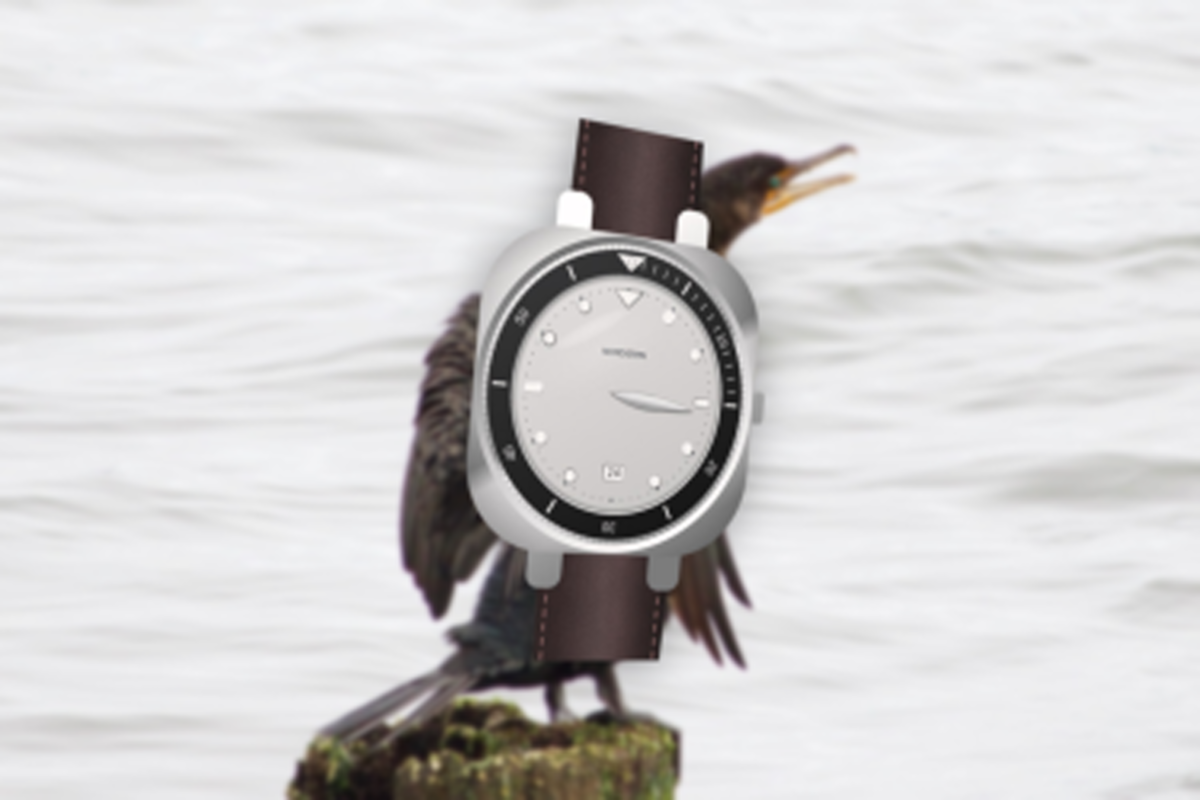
3,16
